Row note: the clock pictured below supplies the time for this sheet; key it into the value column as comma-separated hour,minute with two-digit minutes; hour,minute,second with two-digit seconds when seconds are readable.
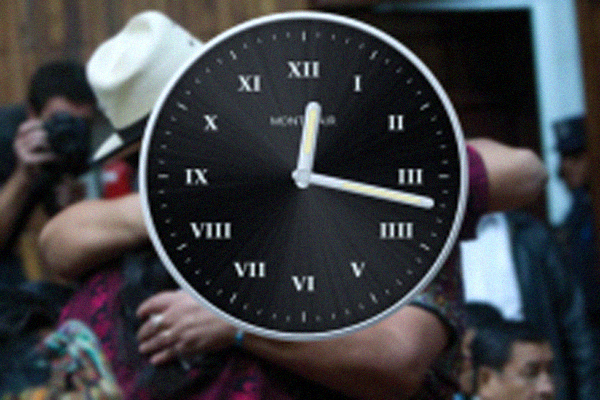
12,17
